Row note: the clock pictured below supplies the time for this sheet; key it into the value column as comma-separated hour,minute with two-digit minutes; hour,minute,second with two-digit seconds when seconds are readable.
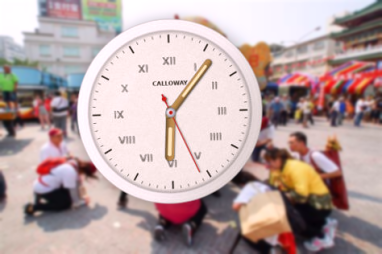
6,06,26
